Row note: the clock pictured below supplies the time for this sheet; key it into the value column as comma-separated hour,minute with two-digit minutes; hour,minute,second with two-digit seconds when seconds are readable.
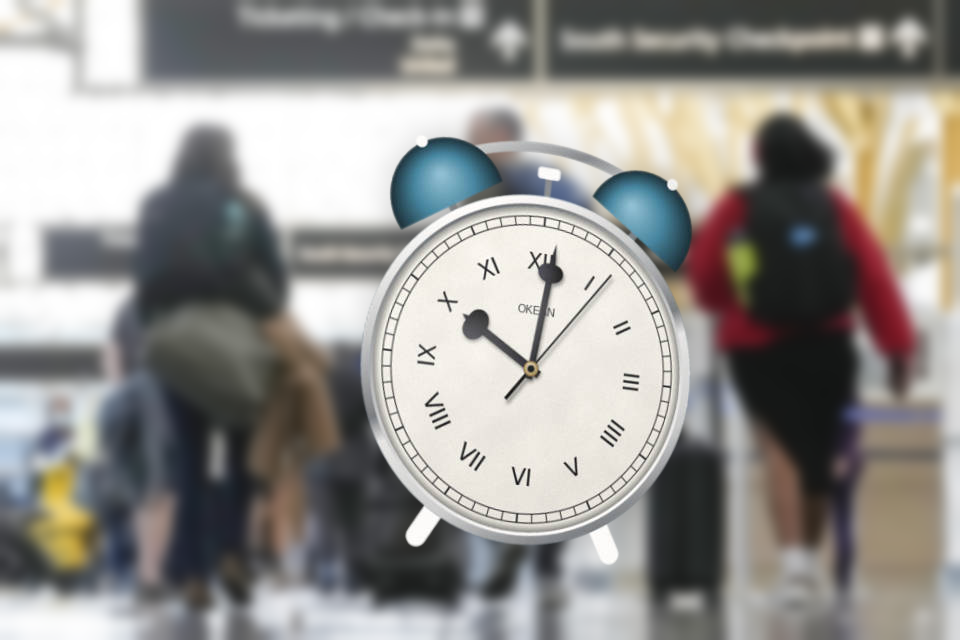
10,01,06
